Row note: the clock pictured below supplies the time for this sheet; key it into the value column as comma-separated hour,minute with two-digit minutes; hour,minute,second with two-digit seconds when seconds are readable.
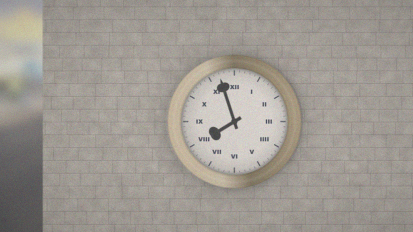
7,57
